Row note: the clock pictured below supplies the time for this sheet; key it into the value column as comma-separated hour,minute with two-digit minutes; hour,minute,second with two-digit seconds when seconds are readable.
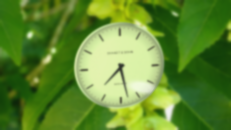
7,28
